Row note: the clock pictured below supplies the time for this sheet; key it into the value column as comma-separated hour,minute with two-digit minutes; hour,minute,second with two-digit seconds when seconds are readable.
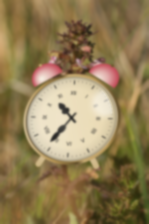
10,36
